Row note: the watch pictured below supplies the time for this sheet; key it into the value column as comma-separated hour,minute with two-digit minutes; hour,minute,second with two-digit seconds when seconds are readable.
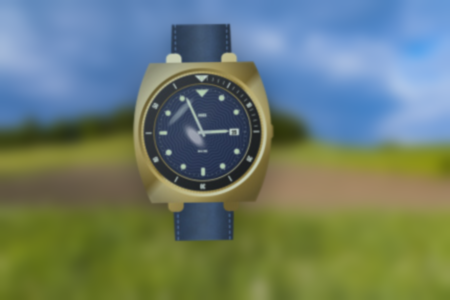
2,56
